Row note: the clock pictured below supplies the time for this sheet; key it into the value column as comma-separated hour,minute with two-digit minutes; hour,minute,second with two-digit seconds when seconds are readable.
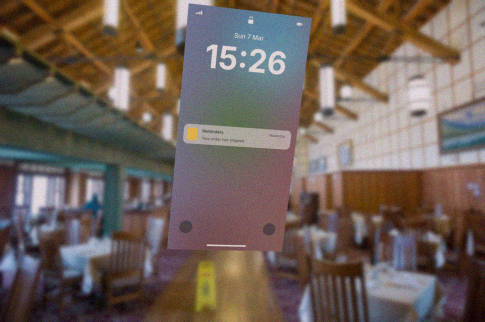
15,26
